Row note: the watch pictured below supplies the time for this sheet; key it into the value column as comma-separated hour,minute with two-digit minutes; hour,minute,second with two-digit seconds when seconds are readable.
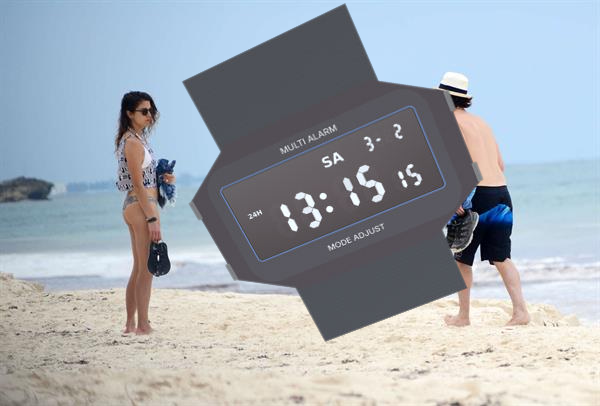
13,15,15
